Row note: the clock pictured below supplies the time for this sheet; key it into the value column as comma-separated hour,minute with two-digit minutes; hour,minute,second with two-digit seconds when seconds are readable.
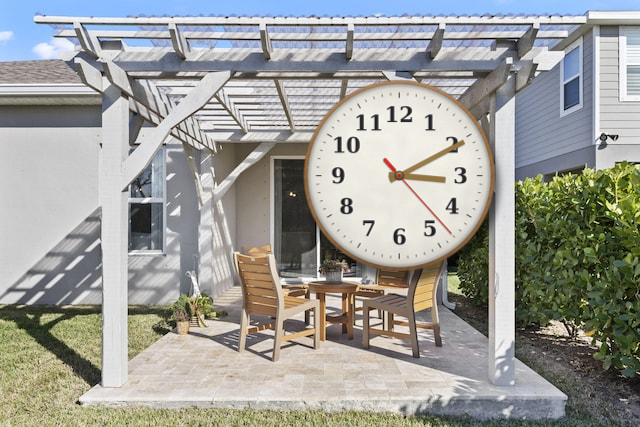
3,10,23
